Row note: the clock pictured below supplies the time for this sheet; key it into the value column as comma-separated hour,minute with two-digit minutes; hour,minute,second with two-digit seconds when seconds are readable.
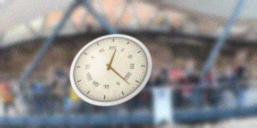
12,22
